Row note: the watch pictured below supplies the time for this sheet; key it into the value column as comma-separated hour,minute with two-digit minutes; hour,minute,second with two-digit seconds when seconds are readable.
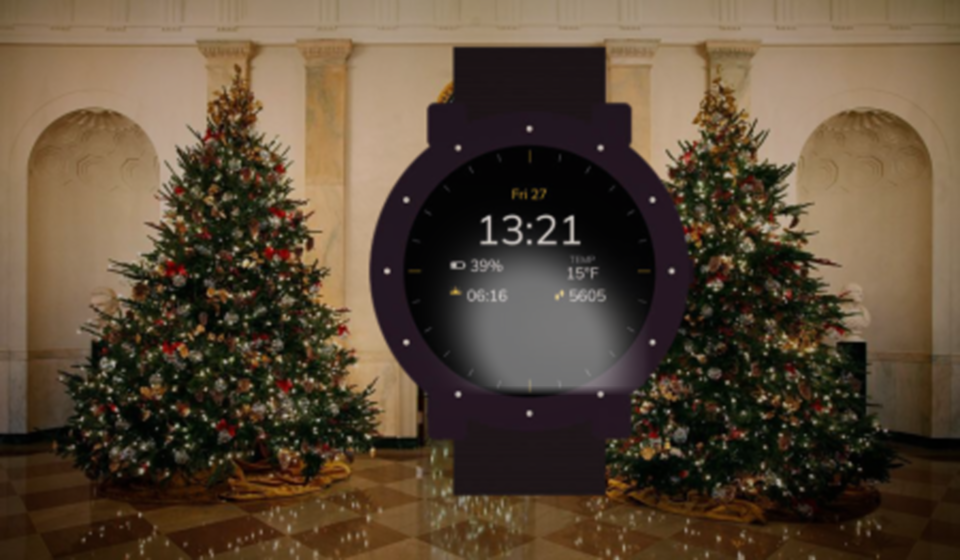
13,21
